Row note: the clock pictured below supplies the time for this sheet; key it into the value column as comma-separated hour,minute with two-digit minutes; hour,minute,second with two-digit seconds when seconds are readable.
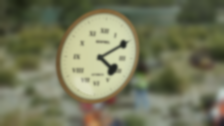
4,10
